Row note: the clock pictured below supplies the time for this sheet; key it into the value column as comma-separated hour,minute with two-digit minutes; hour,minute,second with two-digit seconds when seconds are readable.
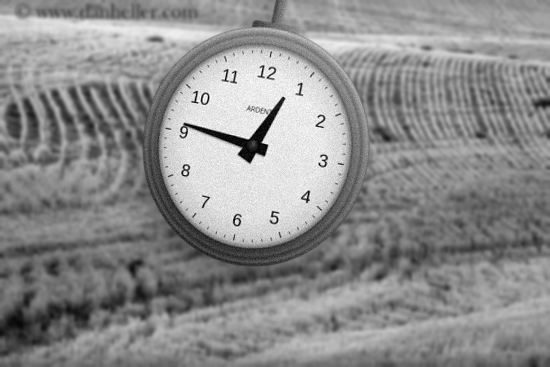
12,46
